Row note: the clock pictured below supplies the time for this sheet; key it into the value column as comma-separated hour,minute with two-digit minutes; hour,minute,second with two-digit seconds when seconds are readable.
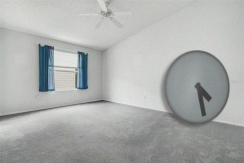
4,28
